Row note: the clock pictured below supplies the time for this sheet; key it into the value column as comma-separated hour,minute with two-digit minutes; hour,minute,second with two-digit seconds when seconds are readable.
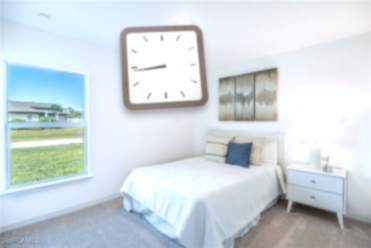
8,44
